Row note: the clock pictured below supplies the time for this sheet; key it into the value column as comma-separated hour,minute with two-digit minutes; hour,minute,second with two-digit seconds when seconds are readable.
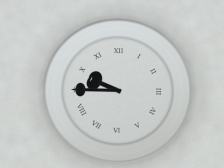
9,45
